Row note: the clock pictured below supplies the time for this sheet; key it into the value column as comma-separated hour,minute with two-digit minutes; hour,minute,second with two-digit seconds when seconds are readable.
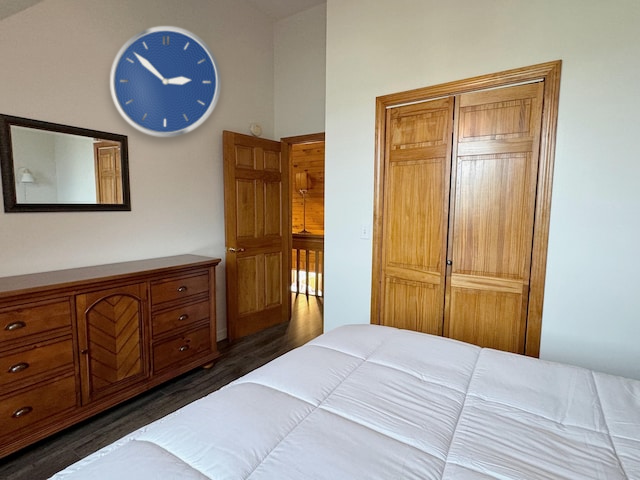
2,52
